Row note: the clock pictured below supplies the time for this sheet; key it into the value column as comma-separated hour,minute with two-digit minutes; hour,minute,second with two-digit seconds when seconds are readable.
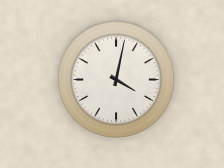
4,02
